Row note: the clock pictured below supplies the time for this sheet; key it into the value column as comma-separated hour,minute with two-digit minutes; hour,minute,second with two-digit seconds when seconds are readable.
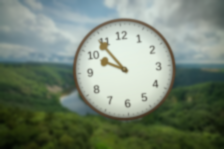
9,54
